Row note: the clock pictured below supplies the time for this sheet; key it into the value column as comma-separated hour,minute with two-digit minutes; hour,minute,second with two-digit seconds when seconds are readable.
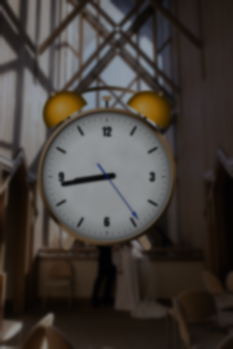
8,43,24
